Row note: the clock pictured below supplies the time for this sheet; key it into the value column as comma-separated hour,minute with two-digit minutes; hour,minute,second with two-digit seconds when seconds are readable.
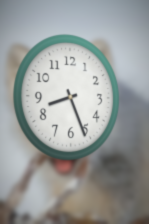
8,26
